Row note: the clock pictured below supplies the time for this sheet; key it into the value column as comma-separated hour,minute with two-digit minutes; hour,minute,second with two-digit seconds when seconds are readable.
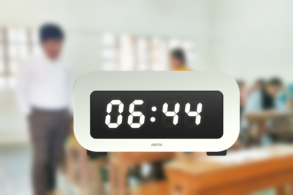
6,44
